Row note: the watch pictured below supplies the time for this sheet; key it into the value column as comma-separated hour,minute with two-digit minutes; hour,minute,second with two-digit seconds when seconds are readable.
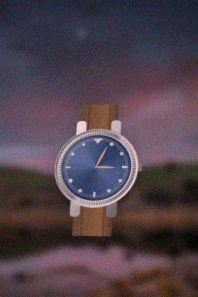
3,04
